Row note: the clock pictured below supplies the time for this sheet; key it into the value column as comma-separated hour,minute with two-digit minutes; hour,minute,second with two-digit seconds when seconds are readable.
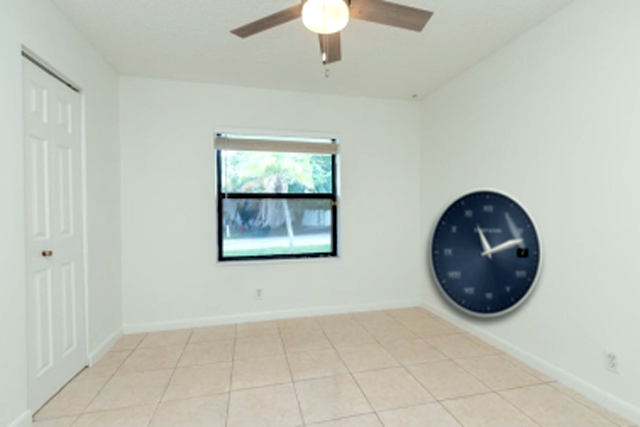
11,12
